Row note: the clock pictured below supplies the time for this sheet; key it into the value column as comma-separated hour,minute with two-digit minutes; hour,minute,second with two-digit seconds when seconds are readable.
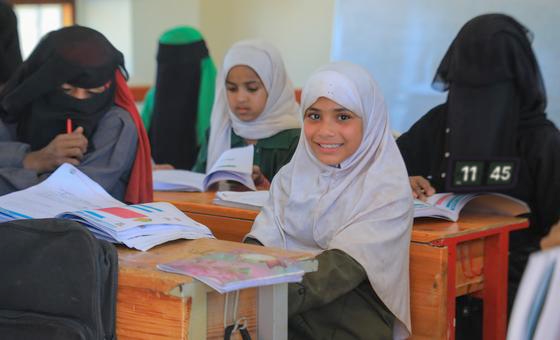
11,45
